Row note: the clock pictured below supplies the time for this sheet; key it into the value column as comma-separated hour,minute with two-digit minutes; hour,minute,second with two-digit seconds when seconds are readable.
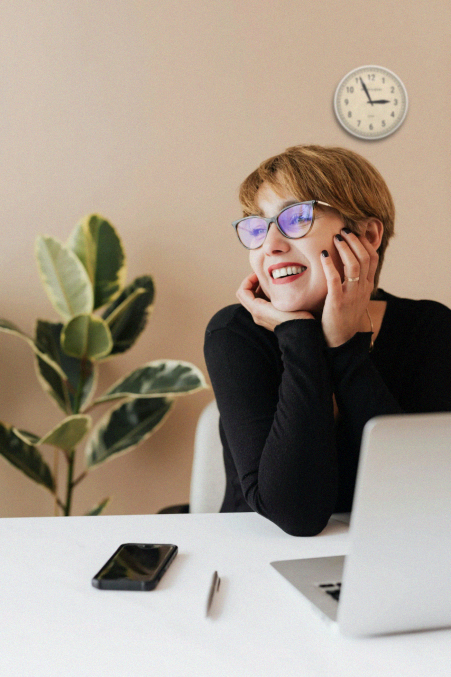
2,56
